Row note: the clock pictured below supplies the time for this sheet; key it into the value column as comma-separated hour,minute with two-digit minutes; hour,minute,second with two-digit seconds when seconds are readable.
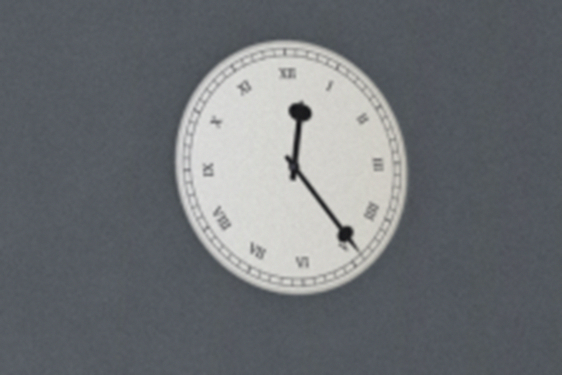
12,24
